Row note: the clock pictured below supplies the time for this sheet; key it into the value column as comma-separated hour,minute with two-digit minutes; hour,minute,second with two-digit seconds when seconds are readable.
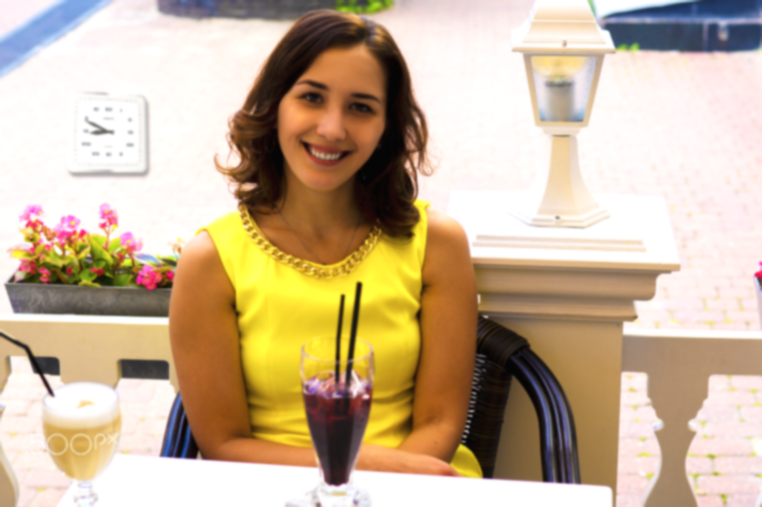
8,49
